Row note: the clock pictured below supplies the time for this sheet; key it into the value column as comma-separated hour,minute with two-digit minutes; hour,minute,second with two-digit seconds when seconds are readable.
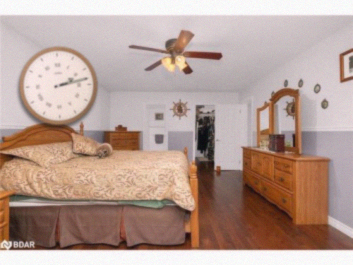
2,13
